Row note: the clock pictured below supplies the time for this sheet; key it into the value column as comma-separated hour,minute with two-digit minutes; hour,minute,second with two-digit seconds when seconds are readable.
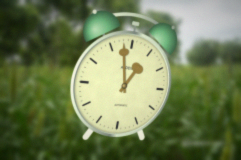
12,58
